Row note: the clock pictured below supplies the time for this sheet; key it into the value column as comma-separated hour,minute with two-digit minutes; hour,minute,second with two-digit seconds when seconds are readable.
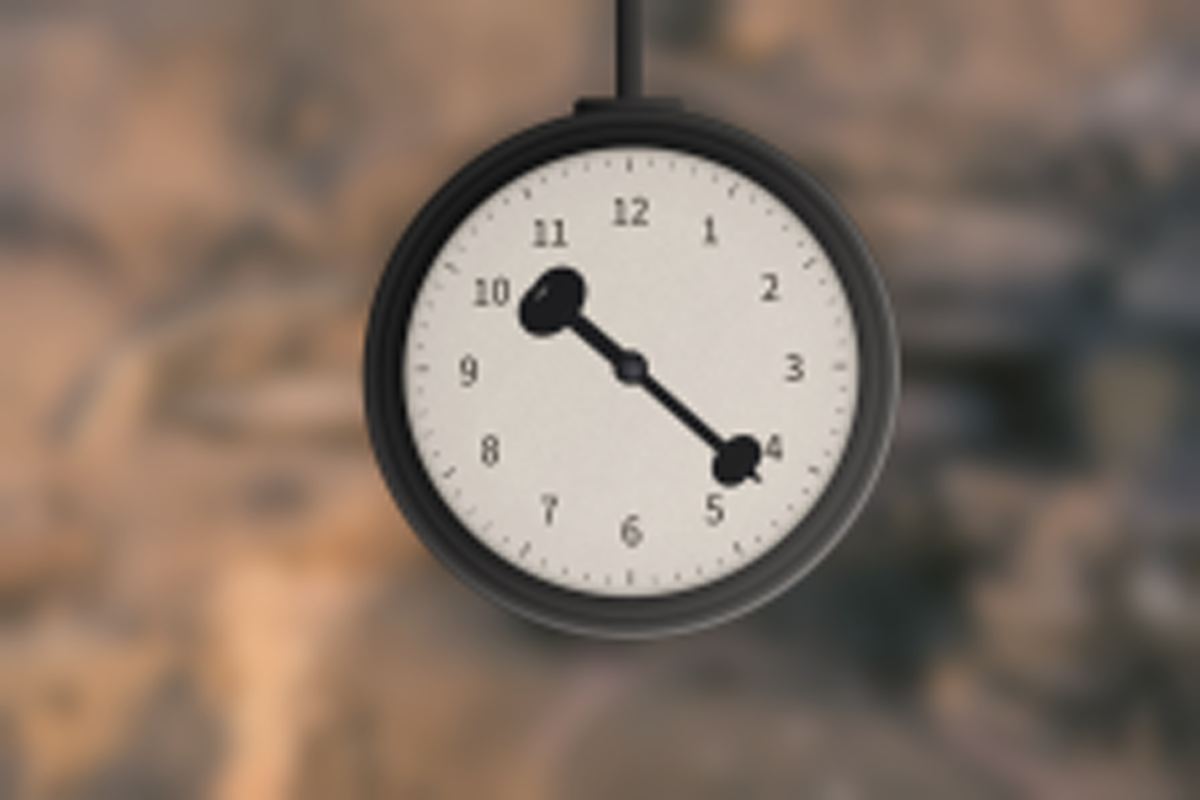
10,22
